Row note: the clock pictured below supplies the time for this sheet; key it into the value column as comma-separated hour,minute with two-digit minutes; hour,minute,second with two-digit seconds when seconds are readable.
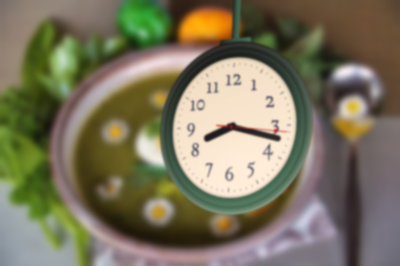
8,17,16
